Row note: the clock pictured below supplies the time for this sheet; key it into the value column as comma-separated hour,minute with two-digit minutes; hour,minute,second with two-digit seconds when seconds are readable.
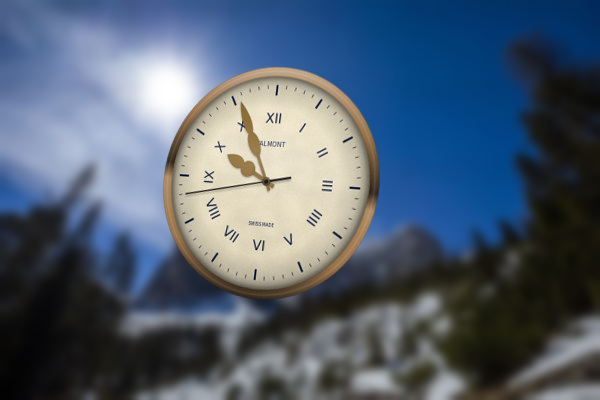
9,55,43
